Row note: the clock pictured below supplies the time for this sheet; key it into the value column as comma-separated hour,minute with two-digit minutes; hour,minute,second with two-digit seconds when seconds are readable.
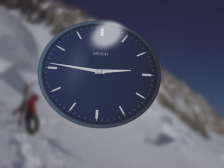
2,46
